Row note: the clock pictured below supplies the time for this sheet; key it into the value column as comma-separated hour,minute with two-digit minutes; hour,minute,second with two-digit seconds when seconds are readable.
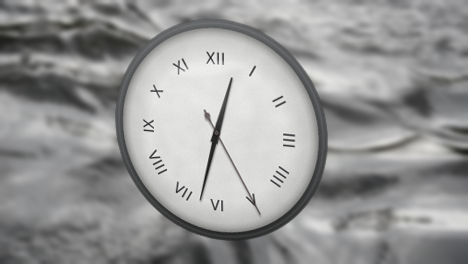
12,32,25
